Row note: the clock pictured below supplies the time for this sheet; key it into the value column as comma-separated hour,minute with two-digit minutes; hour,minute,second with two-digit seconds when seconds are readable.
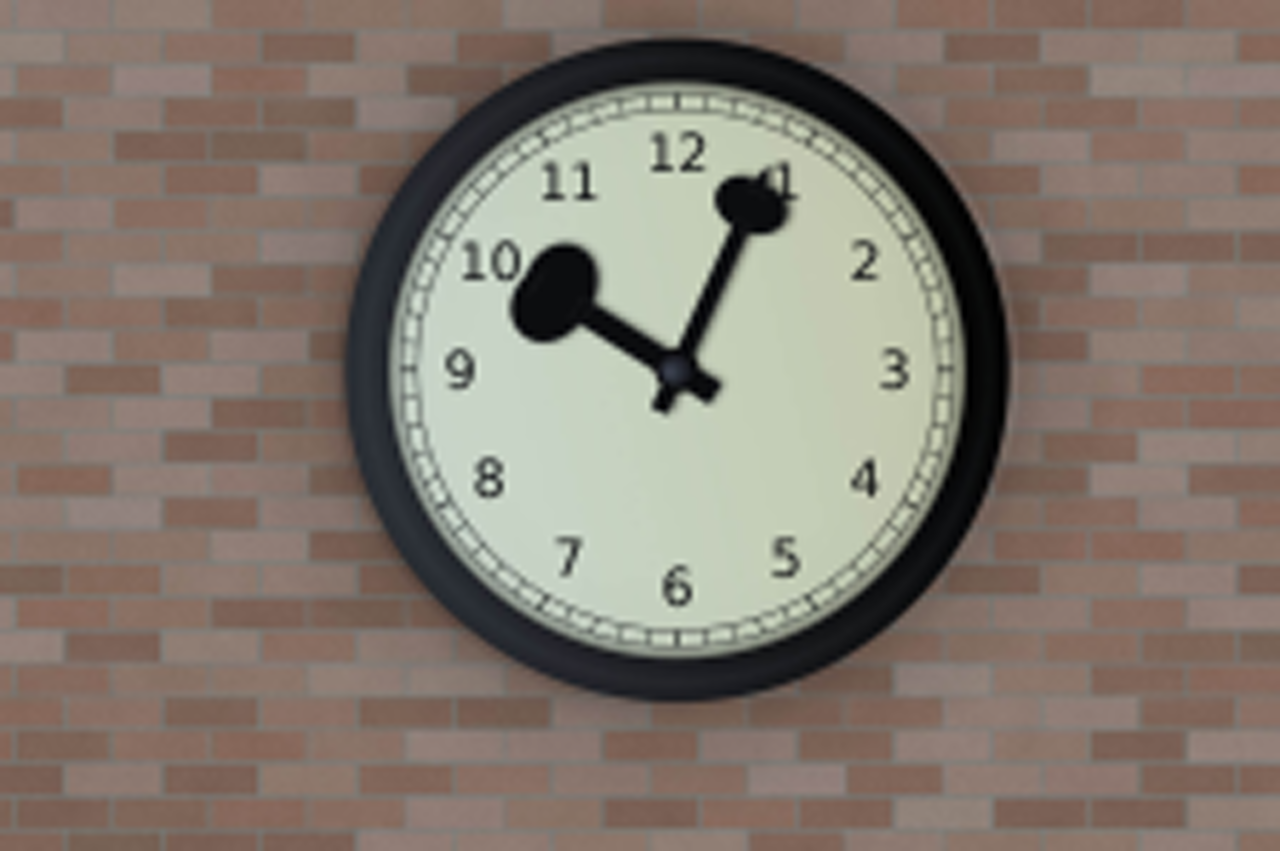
10,04
